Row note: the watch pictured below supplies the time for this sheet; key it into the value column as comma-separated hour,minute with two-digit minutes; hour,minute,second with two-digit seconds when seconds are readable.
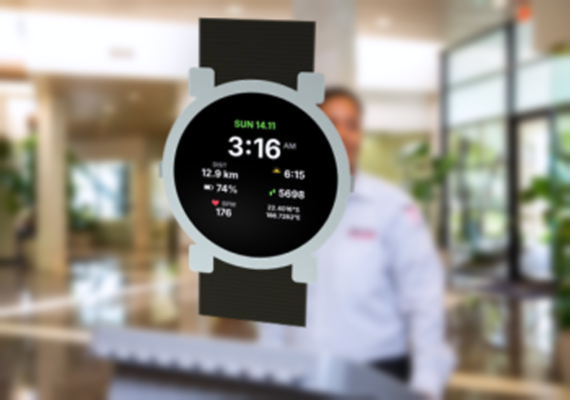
3,16
